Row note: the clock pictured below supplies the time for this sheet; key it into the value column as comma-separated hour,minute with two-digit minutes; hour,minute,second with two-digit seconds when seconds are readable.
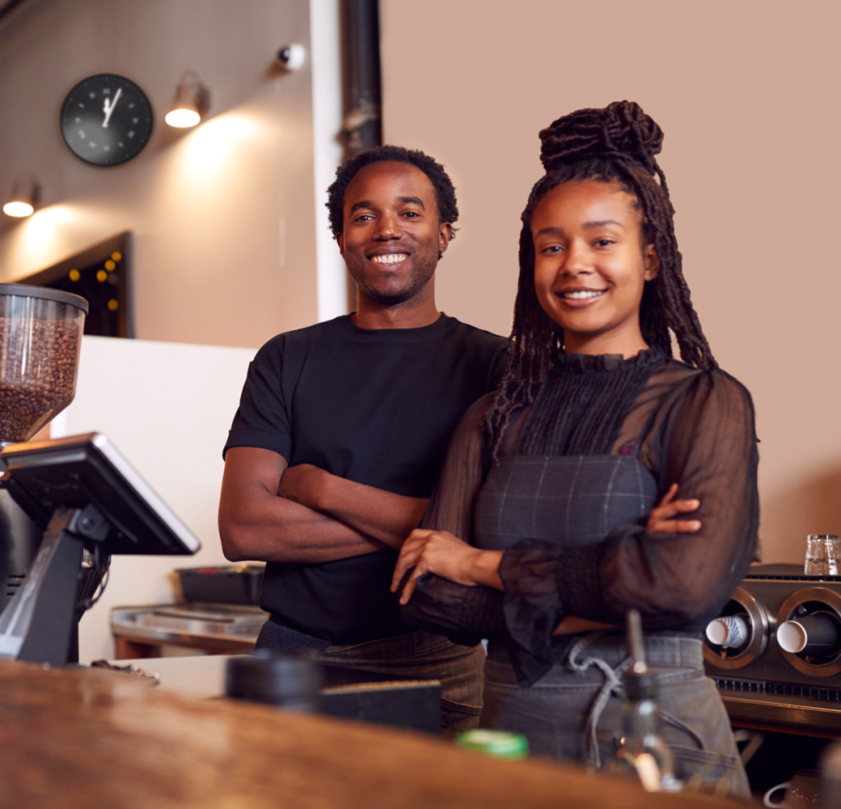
12,04
